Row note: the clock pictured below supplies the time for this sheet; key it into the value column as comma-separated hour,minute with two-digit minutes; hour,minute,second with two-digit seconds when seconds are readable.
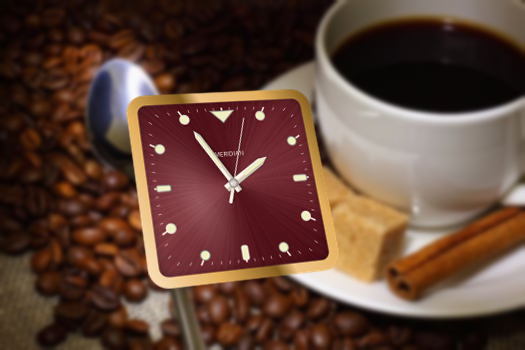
1,55,03
